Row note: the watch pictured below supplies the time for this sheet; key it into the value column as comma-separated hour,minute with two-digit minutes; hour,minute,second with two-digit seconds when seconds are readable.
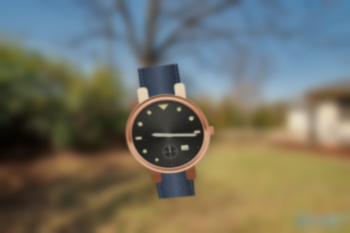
9,16
